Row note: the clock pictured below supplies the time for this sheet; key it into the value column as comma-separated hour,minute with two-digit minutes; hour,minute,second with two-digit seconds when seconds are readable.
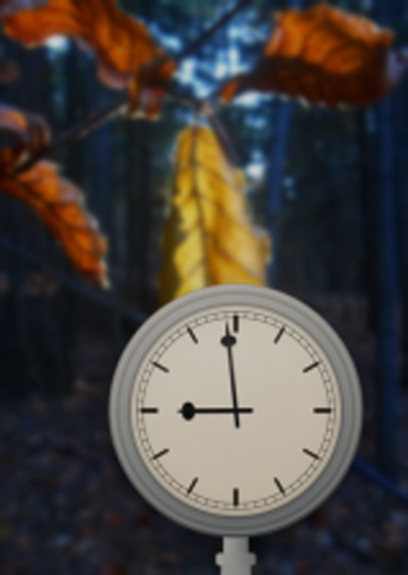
8,59
